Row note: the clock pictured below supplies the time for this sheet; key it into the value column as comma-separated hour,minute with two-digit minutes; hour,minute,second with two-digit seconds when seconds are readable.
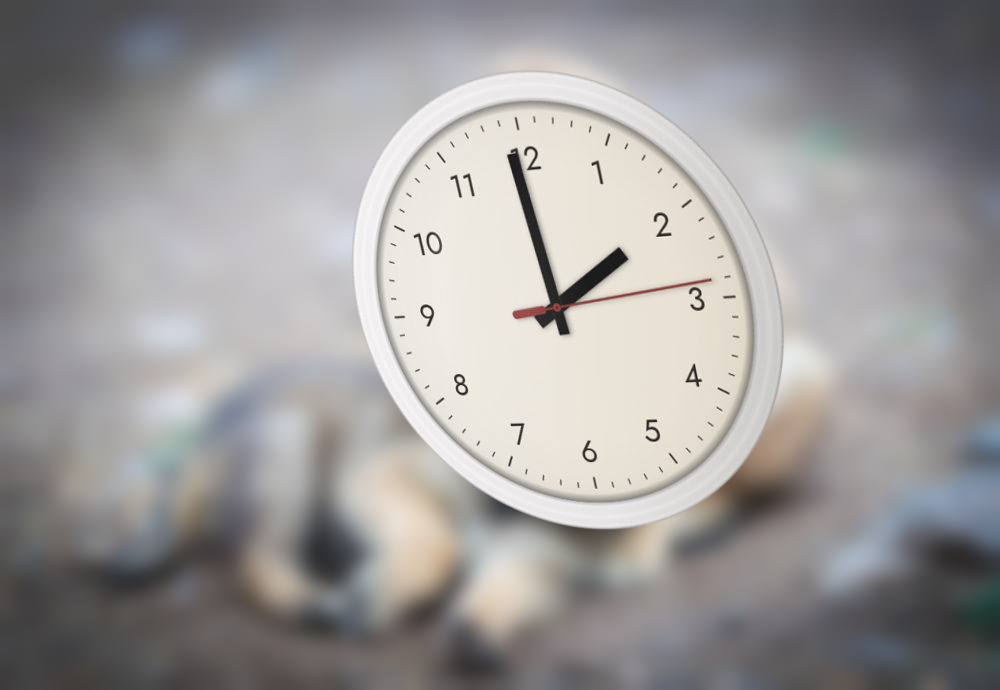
1,59,14
